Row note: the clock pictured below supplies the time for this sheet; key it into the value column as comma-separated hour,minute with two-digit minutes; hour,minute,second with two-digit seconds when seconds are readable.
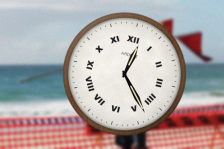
12,23
